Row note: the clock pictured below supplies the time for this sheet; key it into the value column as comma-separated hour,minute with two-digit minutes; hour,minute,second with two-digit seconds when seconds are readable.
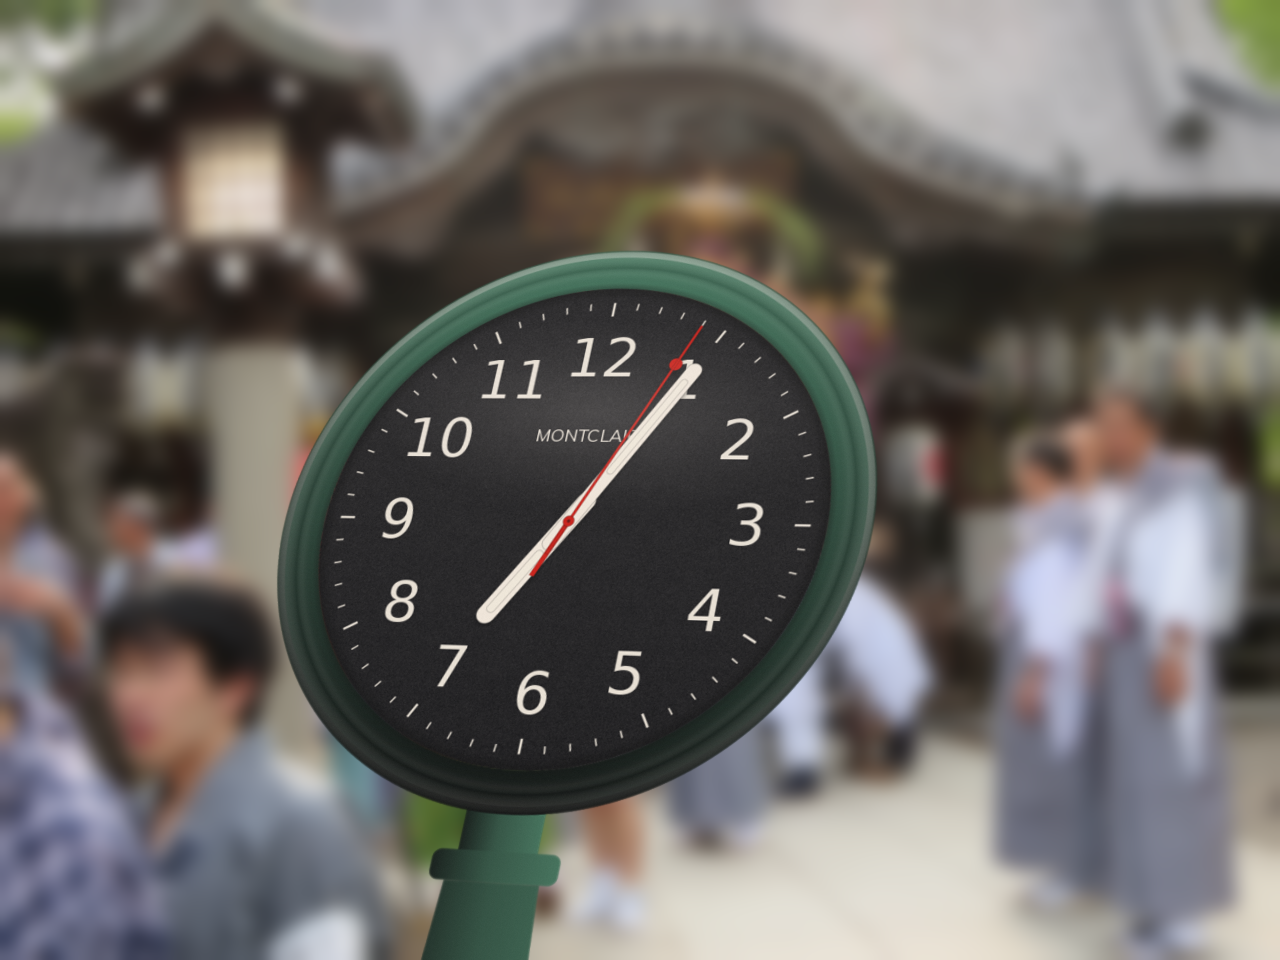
7,05,04
